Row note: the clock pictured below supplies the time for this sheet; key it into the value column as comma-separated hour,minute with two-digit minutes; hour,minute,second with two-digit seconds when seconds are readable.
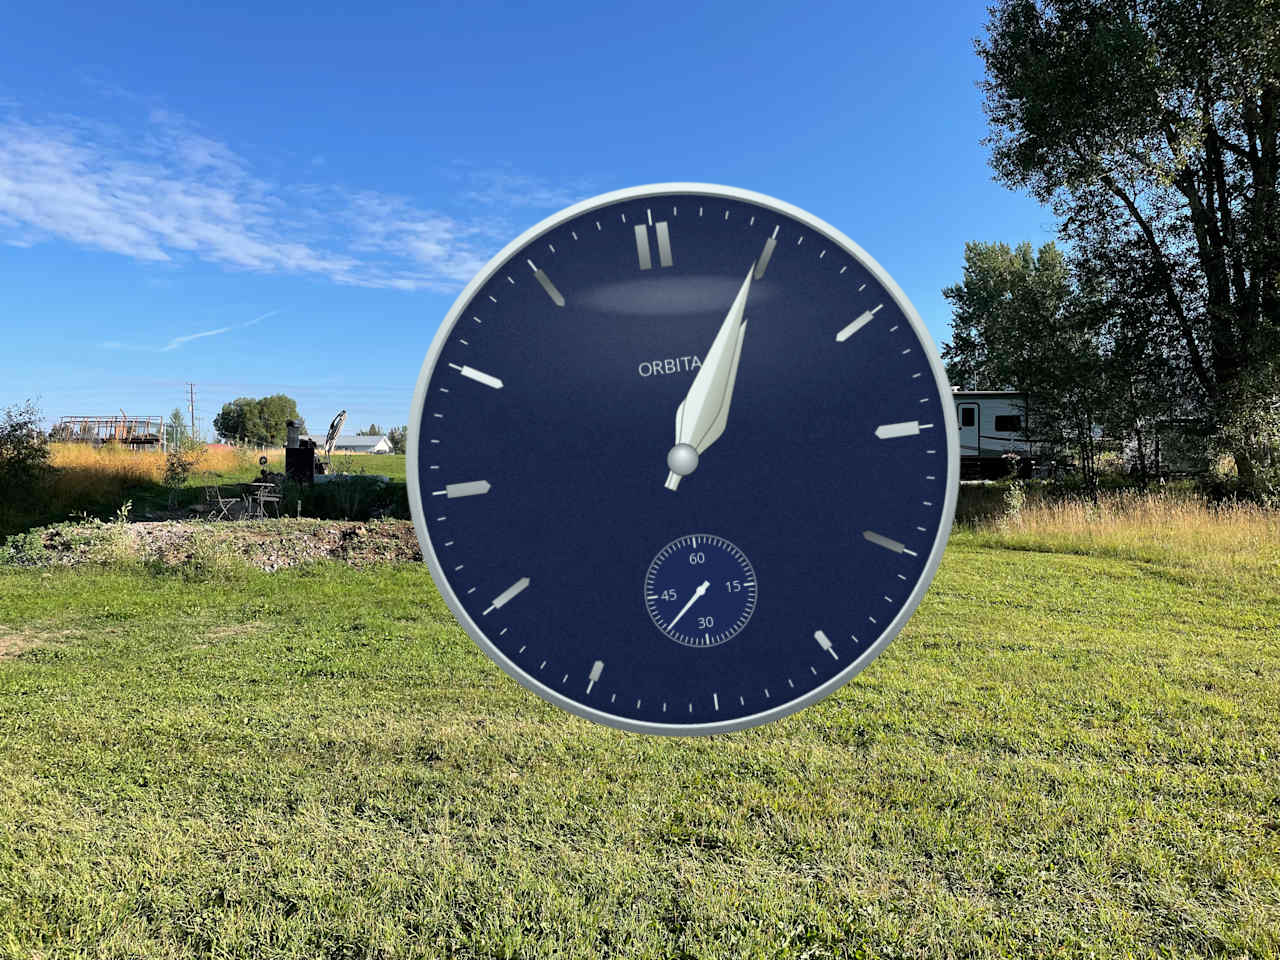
1,04,38
